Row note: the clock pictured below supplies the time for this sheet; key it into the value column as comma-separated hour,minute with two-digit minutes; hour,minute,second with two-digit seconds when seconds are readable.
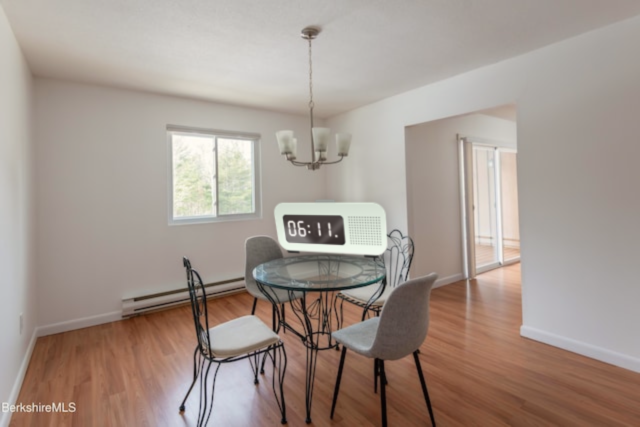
6,11
